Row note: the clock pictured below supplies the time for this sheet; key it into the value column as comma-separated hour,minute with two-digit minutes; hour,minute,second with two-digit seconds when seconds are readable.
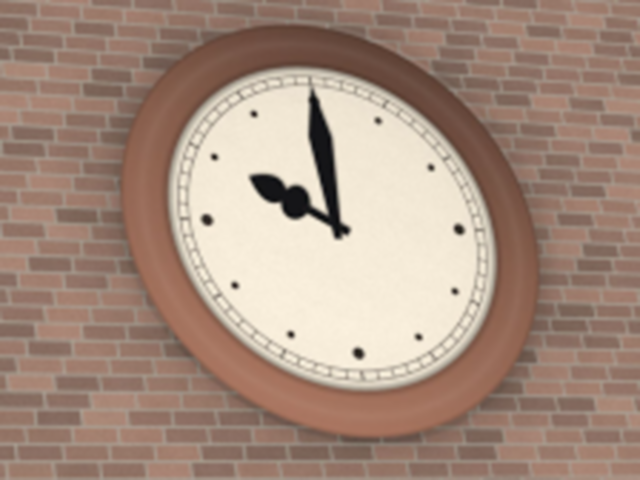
10,00
